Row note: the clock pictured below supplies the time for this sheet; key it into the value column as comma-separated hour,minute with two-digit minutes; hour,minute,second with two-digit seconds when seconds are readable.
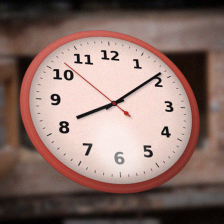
8,08,52
